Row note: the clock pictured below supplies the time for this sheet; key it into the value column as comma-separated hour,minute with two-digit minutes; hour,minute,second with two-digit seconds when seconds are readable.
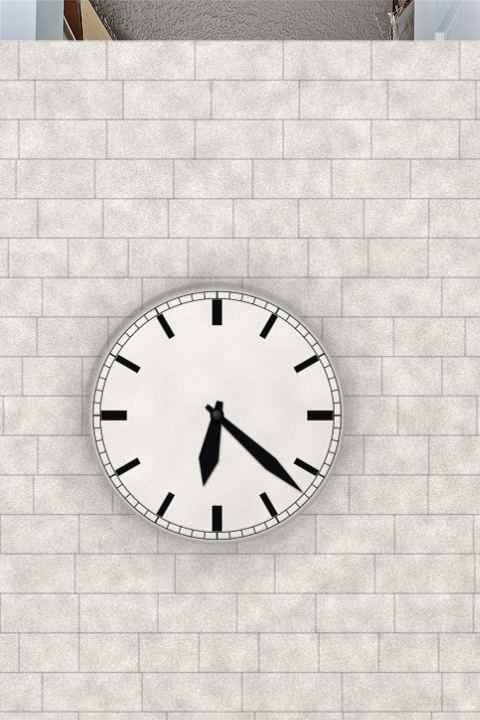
6,22
